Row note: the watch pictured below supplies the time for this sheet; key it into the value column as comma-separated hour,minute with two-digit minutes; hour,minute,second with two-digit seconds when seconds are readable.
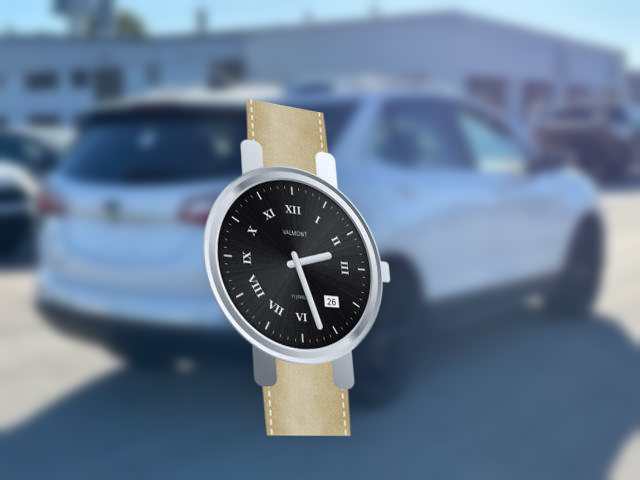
2,27
